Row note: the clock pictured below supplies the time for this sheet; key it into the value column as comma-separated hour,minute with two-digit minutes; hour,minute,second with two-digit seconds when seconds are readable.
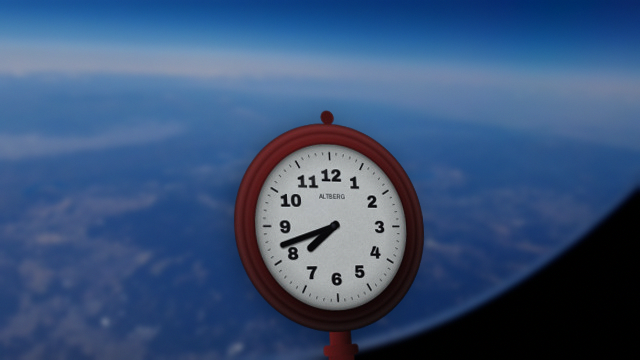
7,42
